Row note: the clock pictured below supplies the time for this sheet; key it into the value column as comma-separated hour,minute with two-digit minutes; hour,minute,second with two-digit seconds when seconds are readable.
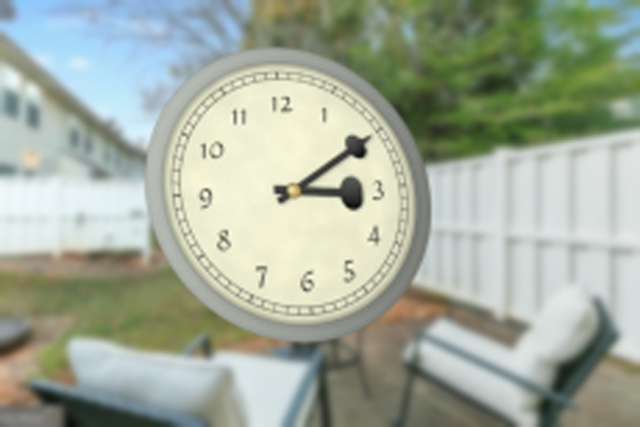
3,10
